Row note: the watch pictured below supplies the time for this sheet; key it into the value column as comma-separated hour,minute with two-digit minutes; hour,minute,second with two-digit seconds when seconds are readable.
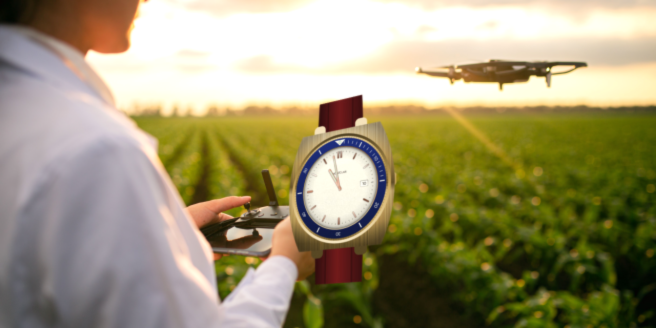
10,58
